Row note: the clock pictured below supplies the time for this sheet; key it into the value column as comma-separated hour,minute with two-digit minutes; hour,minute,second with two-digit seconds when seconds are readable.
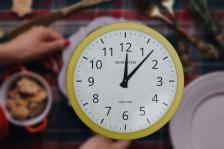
12,07
